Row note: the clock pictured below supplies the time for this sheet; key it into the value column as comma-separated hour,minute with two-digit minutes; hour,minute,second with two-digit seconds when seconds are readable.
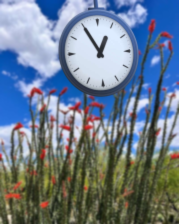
12,55
